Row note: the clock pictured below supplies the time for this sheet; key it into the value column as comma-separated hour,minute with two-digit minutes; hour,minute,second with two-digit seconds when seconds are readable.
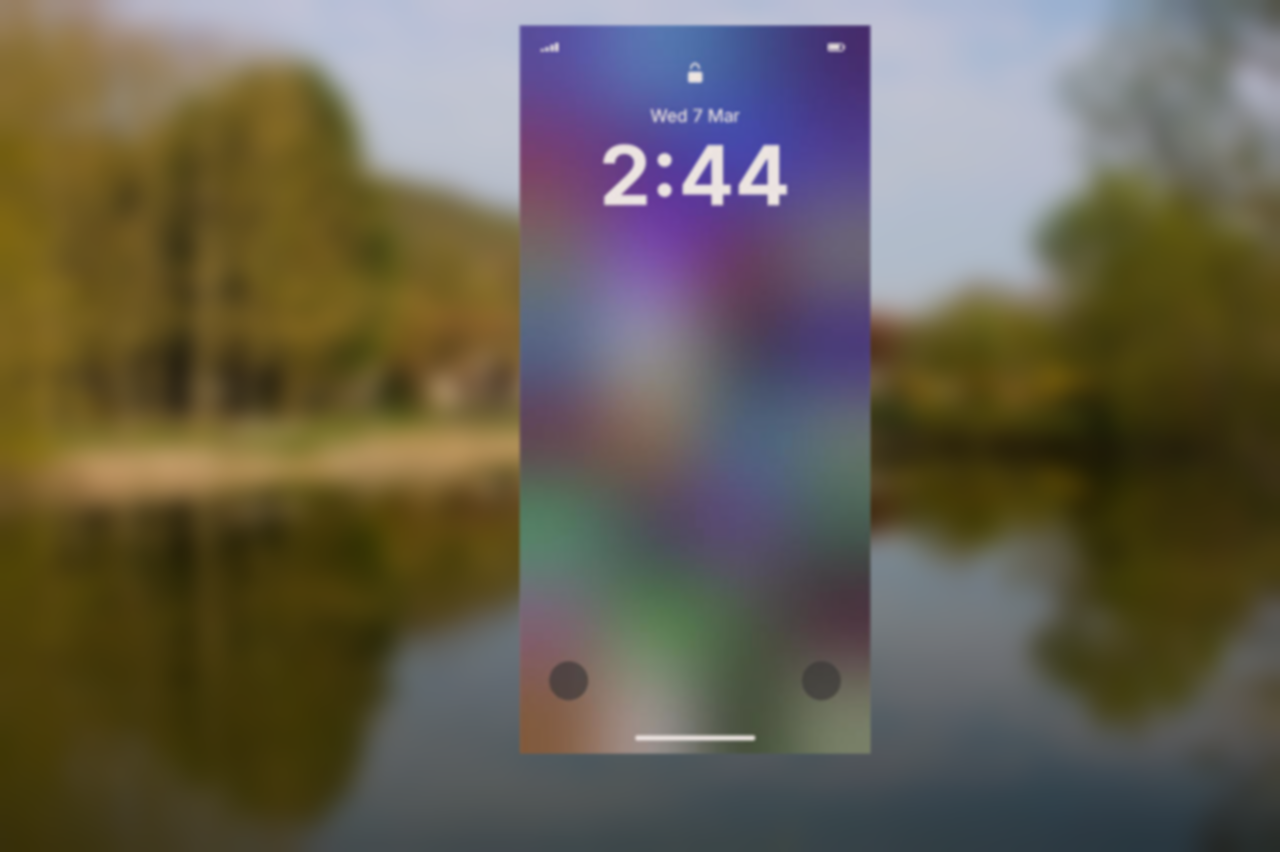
2,44
